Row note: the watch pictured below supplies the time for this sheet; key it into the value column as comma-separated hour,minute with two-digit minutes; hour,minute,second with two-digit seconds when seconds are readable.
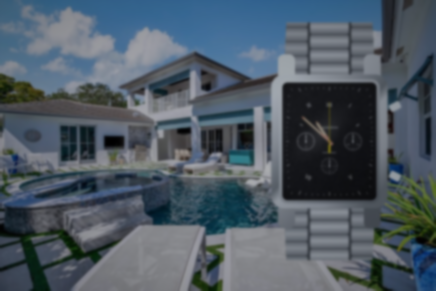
10,52
